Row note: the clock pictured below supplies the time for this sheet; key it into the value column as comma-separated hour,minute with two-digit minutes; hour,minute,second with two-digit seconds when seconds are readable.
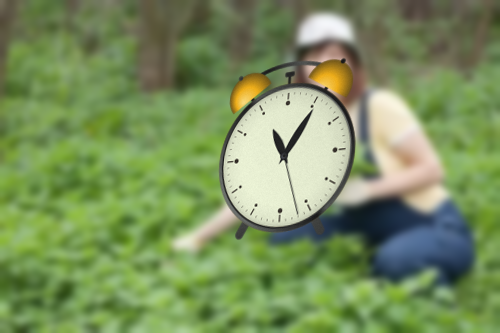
11,05,27
